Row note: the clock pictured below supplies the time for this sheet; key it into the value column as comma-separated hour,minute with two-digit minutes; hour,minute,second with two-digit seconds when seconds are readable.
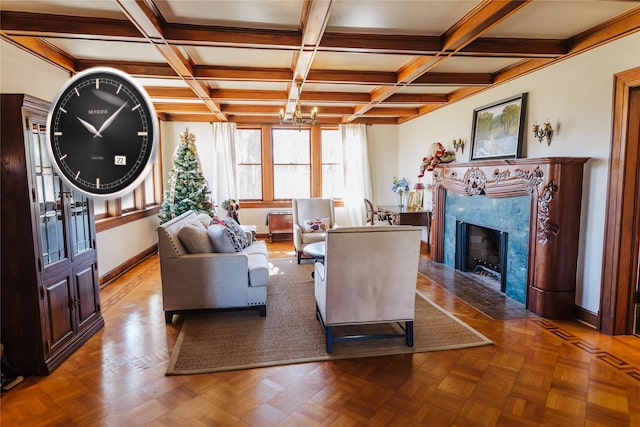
10,08
